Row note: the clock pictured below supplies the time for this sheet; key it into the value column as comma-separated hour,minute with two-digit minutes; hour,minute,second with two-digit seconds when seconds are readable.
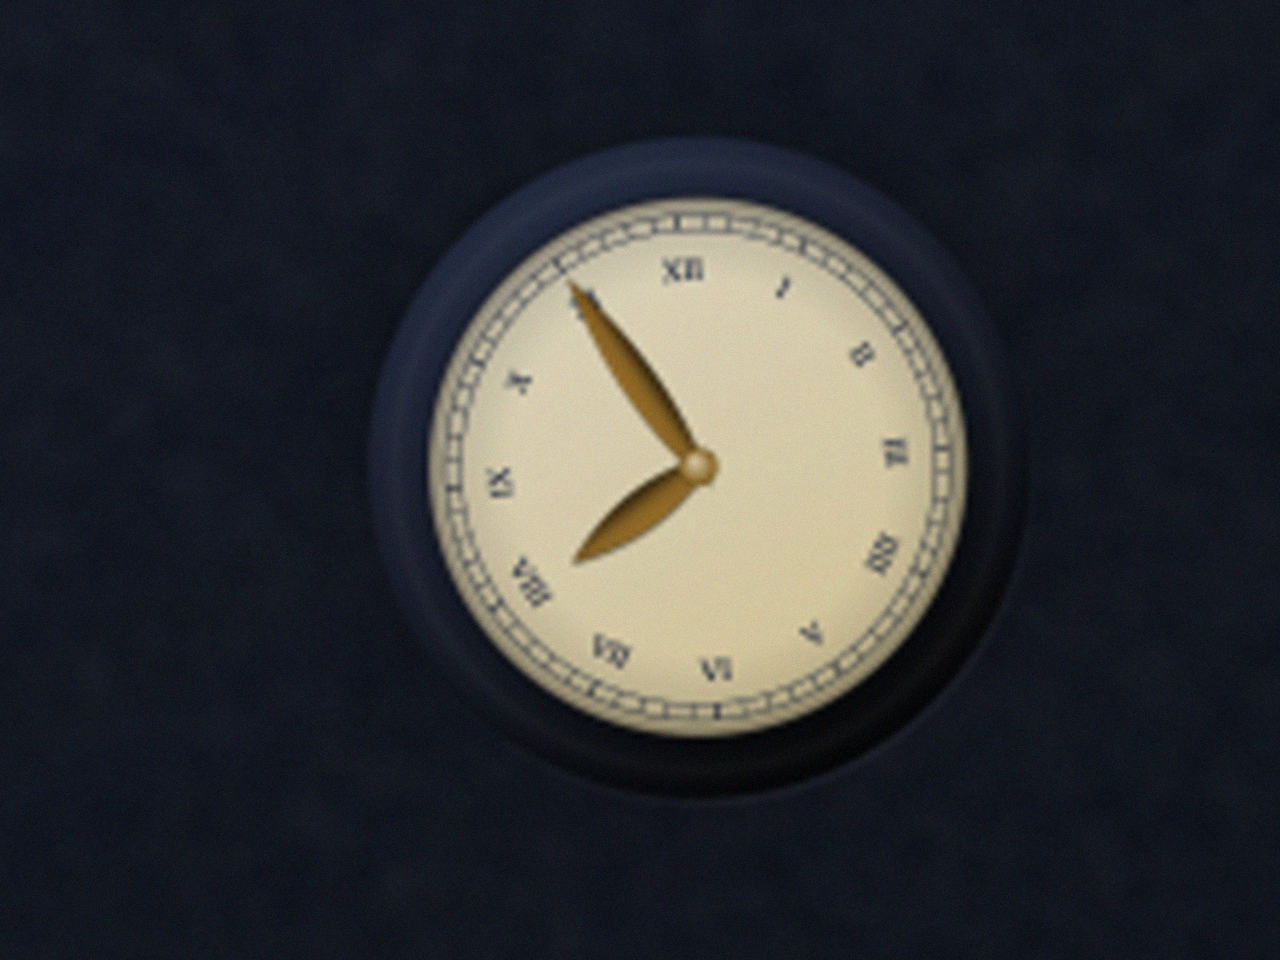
7,55
